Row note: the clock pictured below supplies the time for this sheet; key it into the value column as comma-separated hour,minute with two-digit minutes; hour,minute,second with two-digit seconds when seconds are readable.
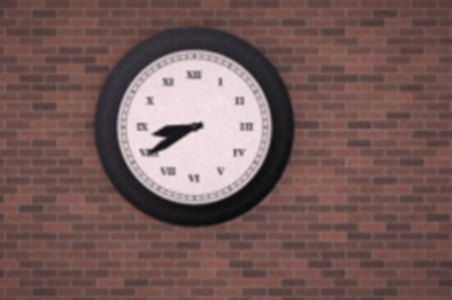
8,40
